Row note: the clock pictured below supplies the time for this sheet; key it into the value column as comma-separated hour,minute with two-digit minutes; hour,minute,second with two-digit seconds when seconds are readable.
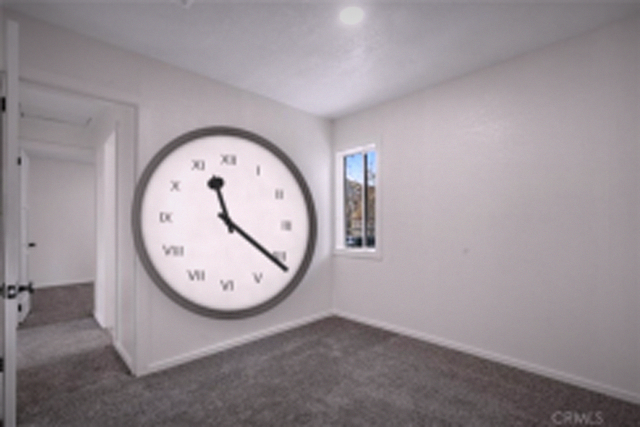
11,21
